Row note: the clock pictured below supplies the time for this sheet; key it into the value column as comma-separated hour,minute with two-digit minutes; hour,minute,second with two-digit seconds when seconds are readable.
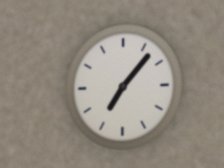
7,07
